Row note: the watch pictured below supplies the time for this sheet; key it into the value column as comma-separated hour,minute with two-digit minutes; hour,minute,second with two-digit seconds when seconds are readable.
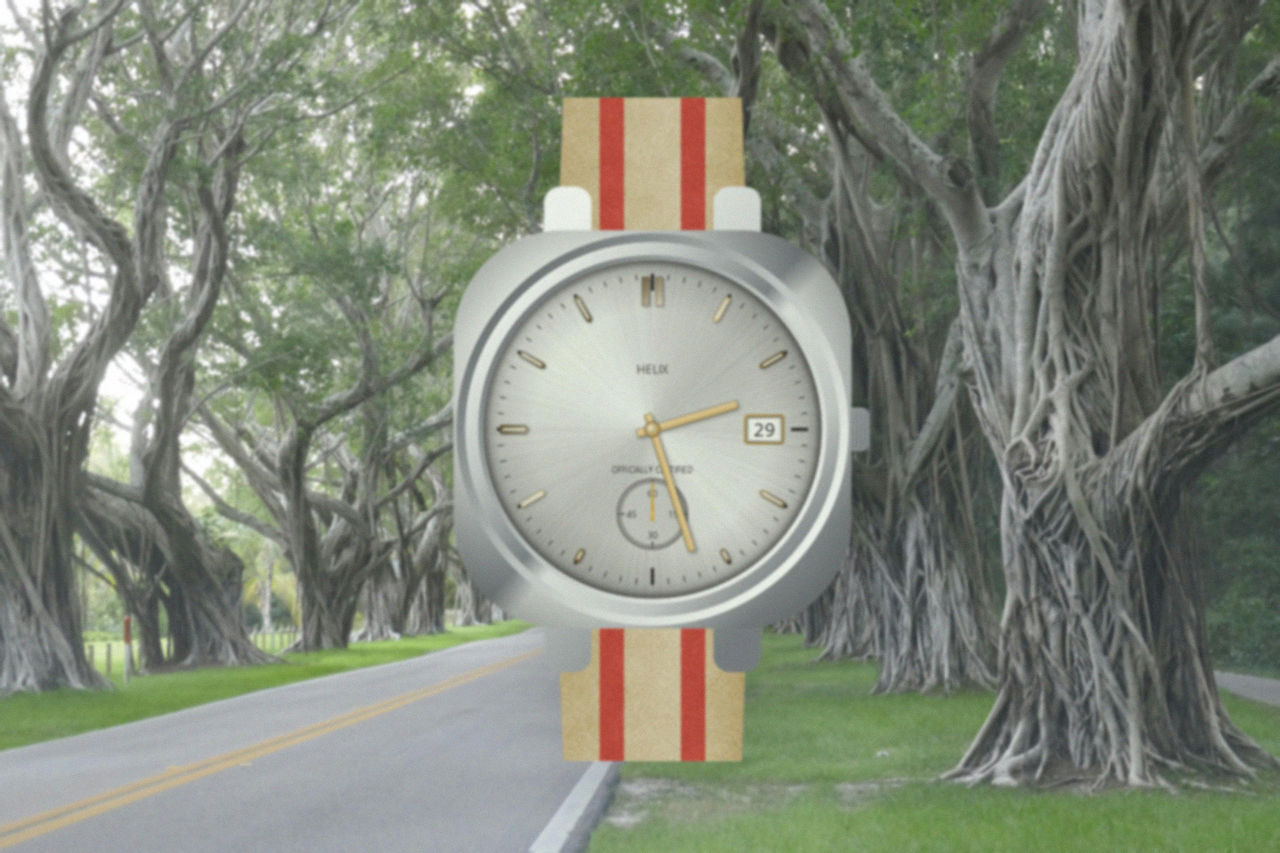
2,27
